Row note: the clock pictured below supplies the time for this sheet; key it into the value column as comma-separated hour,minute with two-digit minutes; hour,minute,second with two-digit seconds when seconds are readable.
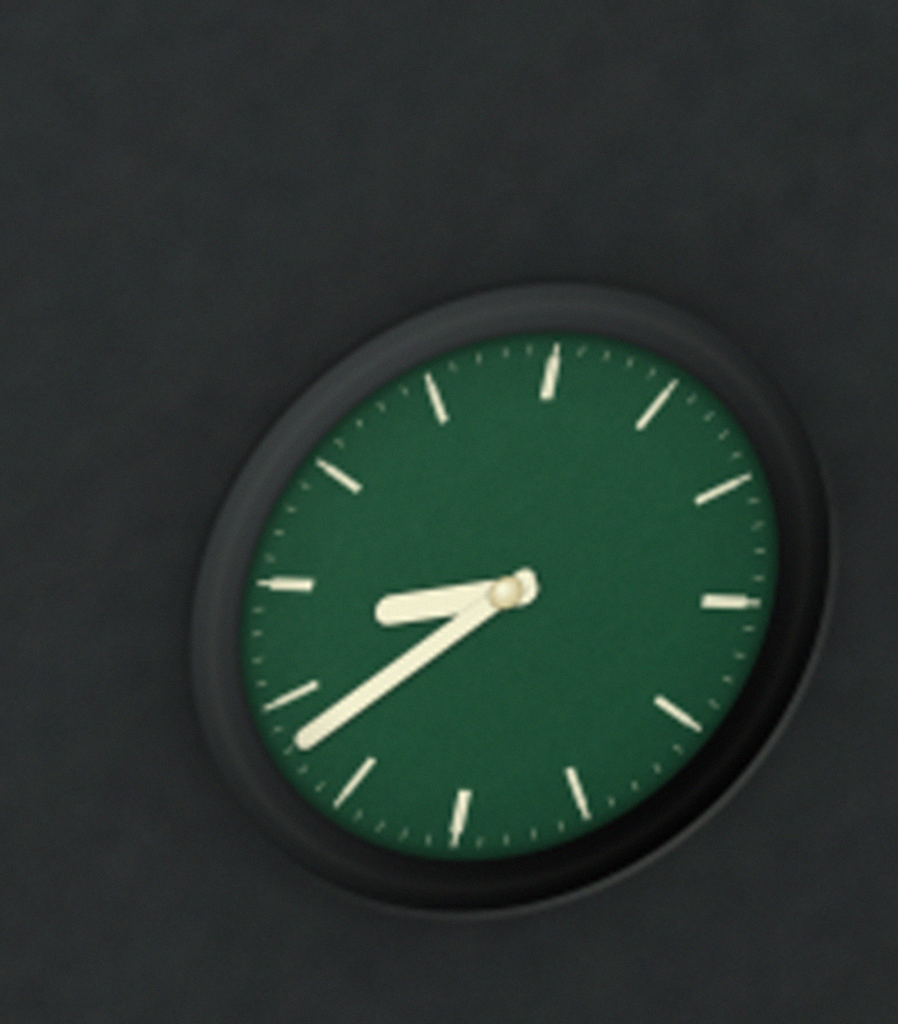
8,38
